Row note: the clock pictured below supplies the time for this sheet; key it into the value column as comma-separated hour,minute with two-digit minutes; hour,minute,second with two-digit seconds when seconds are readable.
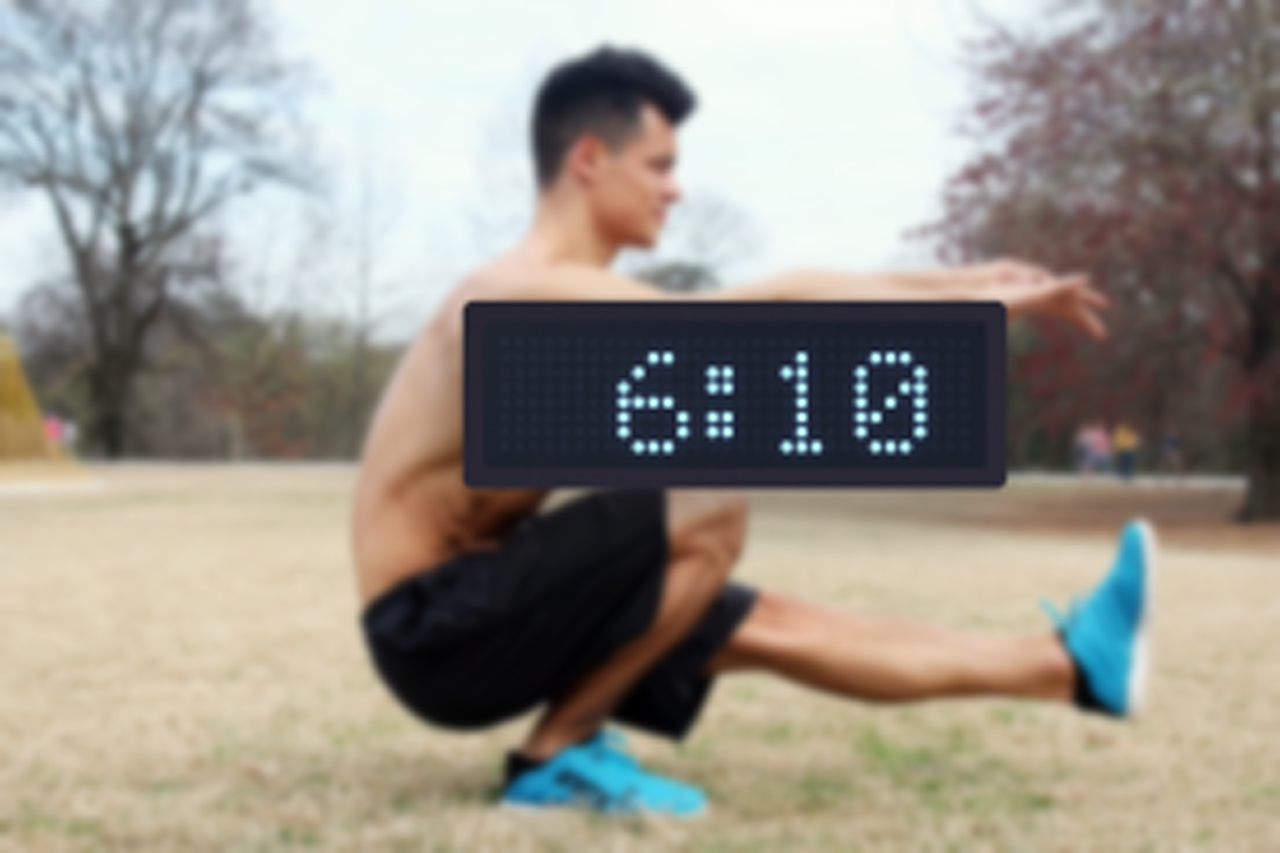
6,10
